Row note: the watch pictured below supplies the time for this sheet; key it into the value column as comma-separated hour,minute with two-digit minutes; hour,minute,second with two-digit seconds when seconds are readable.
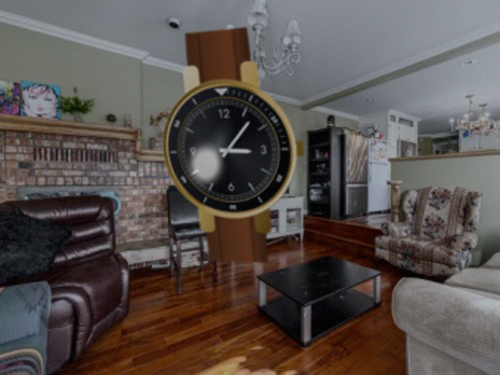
3,07
